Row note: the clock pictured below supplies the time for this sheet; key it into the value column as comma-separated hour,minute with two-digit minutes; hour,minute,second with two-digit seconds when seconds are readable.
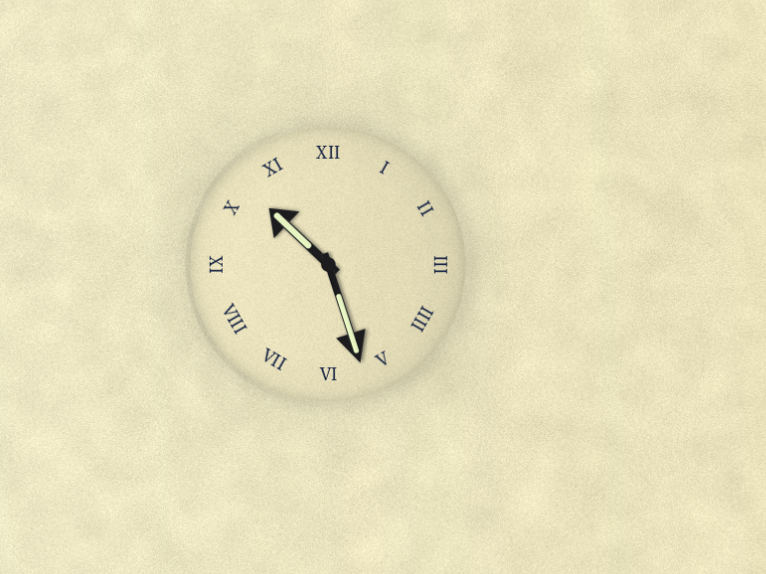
10,27
